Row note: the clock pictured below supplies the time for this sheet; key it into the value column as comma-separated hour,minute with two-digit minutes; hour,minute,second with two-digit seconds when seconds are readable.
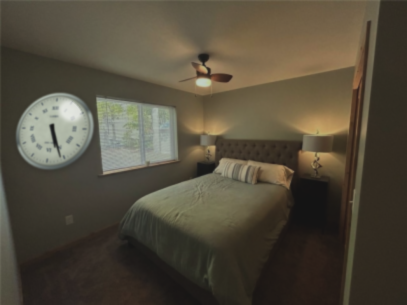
5,26
